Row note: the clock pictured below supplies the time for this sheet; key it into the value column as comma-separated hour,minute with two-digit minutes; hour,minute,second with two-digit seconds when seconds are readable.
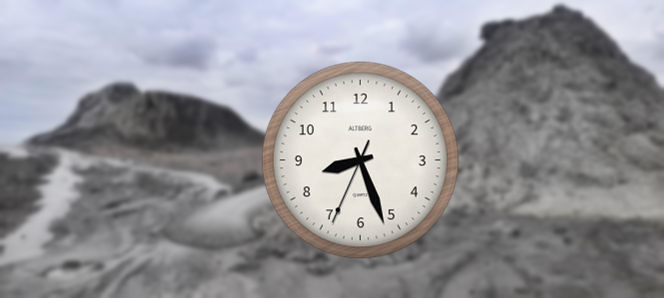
8,26,34
